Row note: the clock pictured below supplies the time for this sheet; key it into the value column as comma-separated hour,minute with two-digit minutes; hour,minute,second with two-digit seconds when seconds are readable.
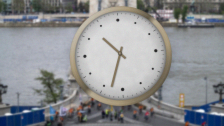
10,33
